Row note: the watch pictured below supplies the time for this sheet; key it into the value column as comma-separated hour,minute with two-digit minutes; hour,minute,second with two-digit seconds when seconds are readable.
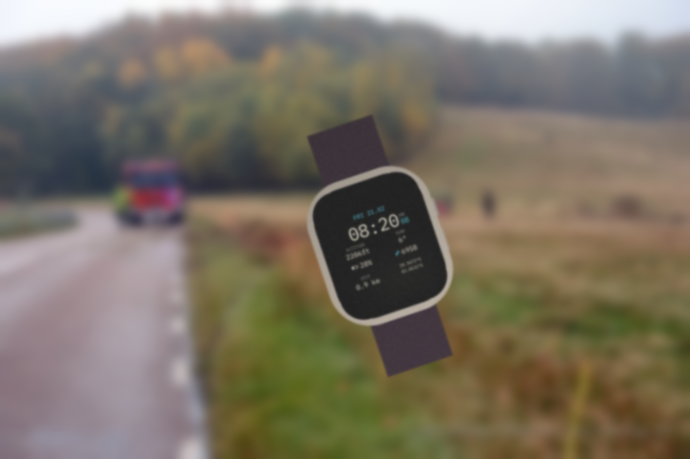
8,20
